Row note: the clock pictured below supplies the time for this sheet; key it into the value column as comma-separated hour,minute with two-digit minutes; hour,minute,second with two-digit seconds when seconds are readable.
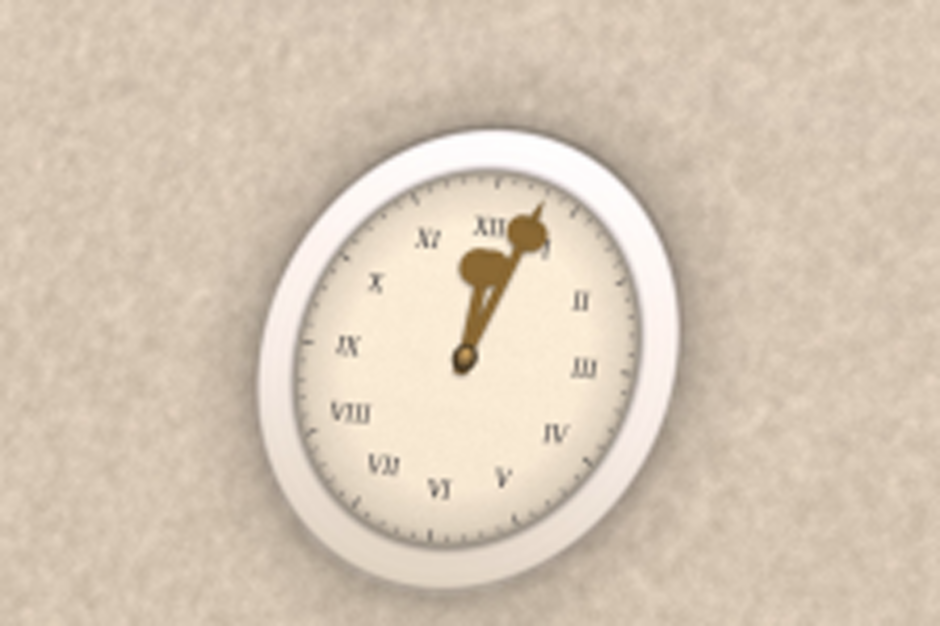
12,03
